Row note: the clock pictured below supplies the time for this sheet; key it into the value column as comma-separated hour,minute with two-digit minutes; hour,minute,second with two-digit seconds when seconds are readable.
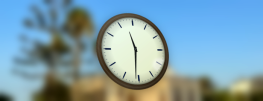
11,31
